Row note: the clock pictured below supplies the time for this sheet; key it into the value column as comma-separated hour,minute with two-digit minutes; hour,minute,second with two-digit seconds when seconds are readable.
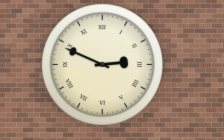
2,49
